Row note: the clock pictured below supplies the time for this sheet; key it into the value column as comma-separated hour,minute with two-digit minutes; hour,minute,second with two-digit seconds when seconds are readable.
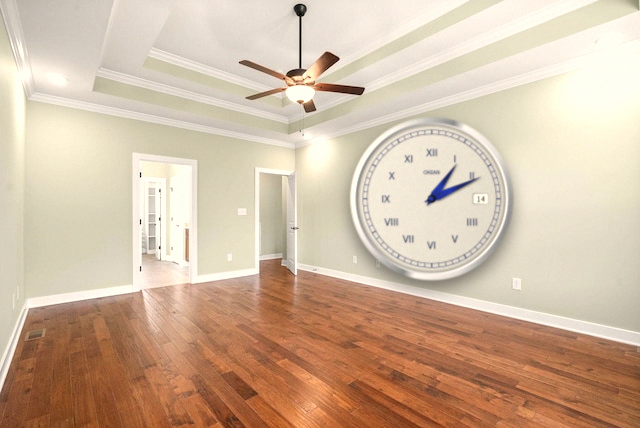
1,11
